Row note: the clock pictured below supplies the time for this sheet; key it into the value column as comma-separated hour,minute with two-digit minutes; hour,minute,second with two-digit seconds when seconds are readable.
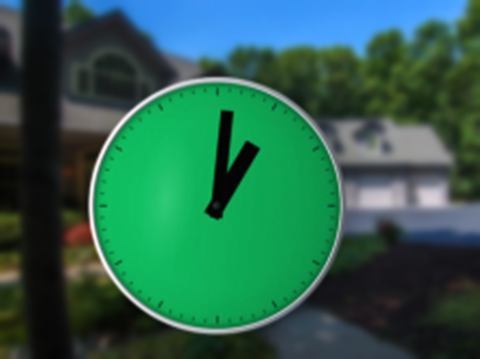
1,01
